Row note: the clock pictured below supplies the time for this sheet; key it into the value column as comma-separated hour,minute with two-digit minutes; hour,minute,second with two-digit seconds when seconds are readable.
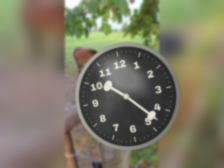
10,23
